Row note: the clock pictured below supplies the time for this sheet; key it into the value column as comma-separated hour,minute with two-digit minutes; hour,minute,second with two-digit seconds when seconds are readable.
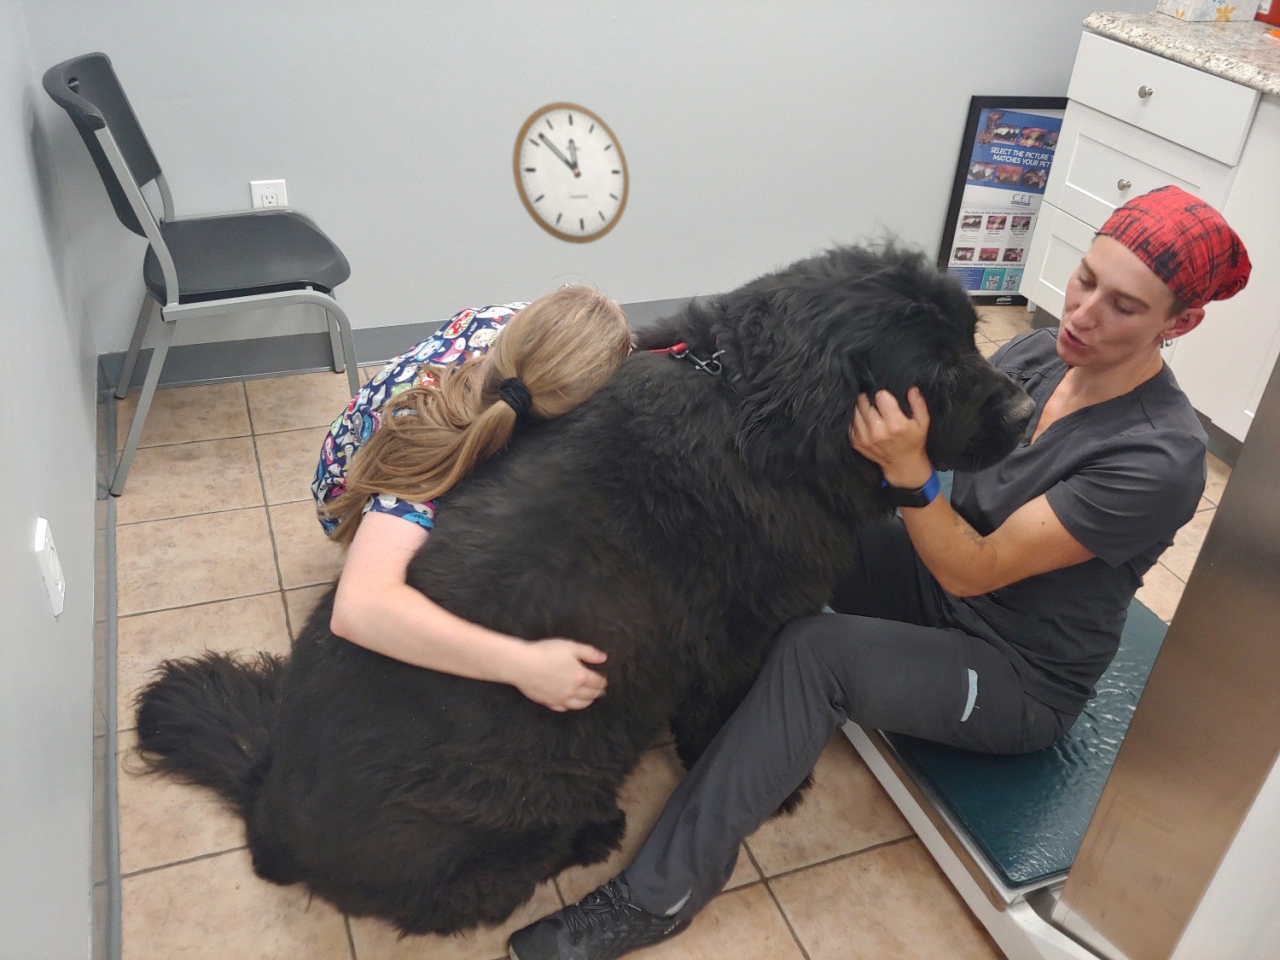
11,52
